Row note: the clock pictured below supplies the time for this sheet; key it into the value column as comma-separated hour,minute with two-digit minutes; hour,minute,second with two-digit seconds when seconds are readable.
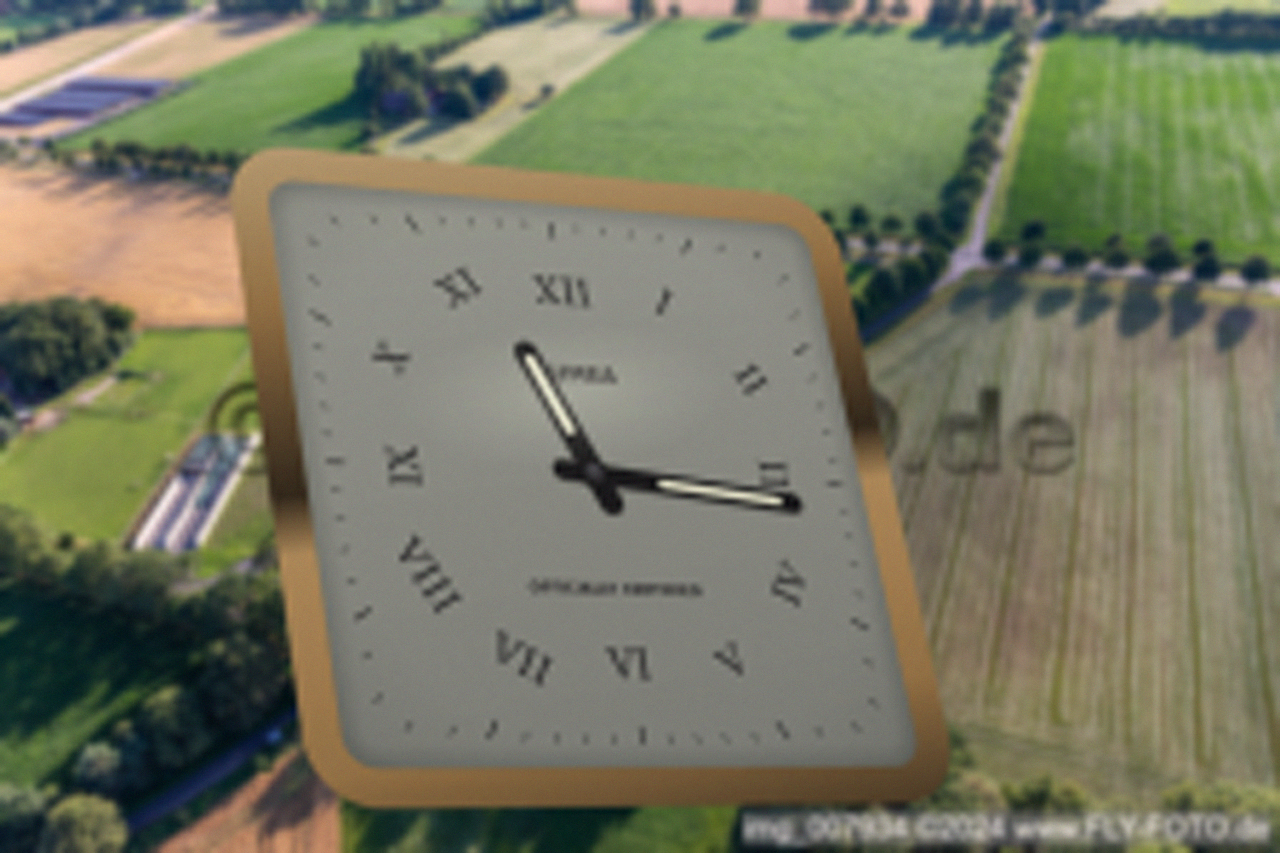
11,16
